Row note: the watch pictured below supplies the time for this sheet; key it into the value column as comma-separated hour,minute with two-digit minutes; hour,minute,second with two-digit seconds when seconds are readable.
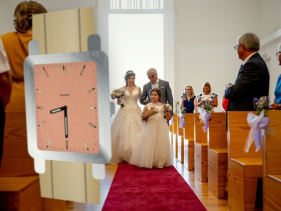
8,30
